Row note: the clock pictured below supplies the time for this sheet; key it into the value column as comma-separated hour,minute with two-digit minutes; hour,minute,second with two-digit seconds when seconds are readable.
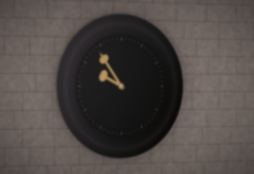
9,54
